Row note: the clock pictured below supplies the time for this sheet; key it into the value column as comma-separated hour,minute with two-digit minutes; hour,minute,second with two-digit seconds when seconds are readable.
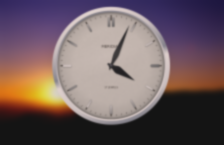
4,04
